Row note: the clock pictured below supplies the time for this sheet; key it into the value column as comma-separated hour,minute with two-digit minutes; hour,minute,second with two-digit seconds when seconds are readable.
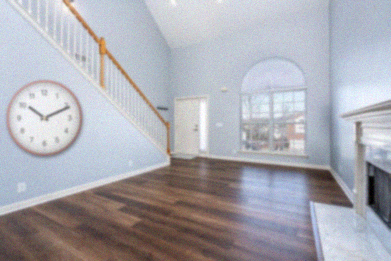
10,11
